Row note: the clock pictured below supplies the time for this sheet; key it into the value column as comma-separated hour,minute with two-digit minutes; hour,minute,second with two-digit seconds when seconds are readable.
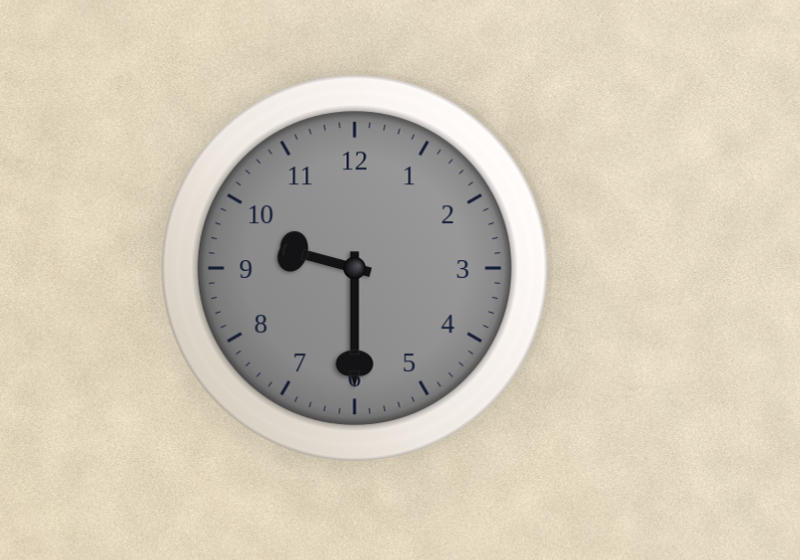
9,30
